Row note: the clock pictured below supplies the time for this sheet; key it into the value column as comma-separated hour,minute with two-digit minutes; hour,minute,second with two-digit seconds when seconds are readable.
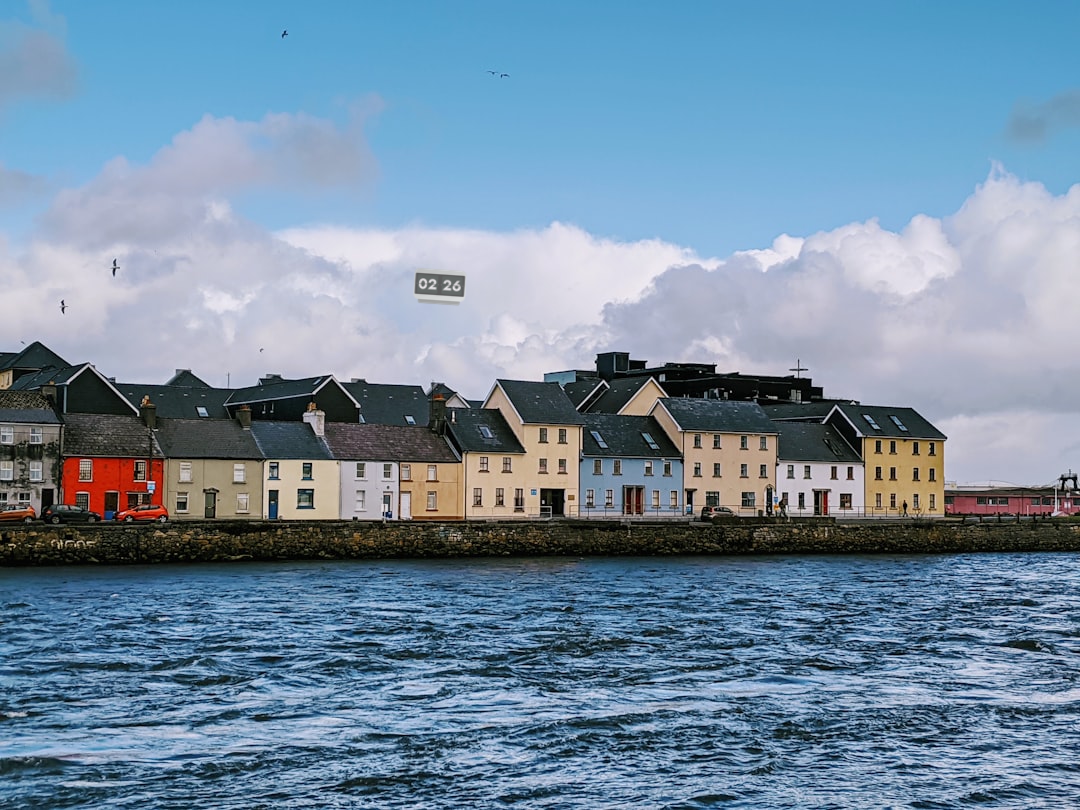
2,26
